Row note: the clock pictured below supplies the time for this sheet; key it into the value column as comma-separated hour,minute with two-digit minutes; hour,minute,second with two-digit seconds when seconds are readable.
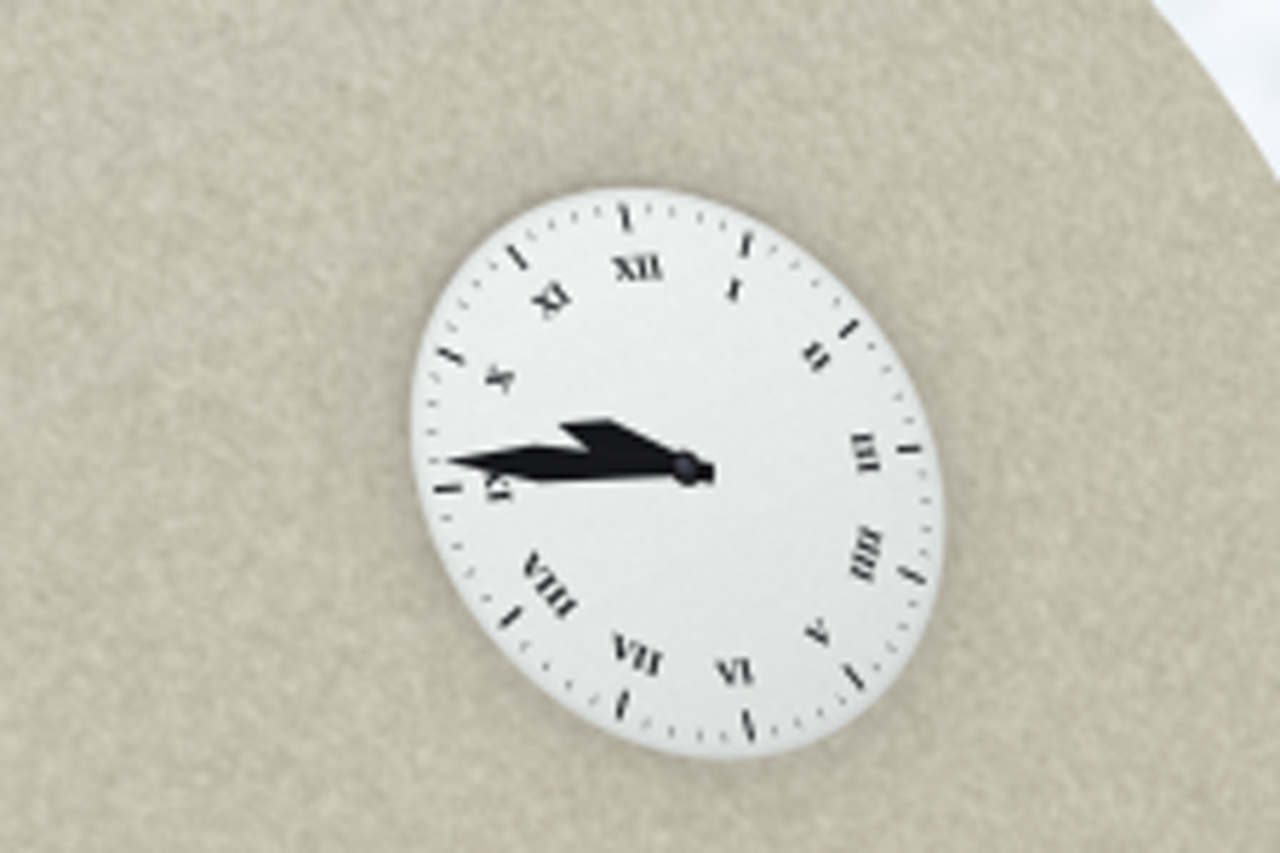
9,46
